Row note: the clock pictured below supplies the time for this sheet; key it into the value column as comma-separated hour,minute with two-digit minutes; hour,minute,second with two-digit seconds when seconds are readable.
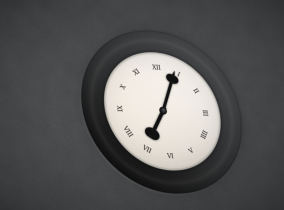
7,04
